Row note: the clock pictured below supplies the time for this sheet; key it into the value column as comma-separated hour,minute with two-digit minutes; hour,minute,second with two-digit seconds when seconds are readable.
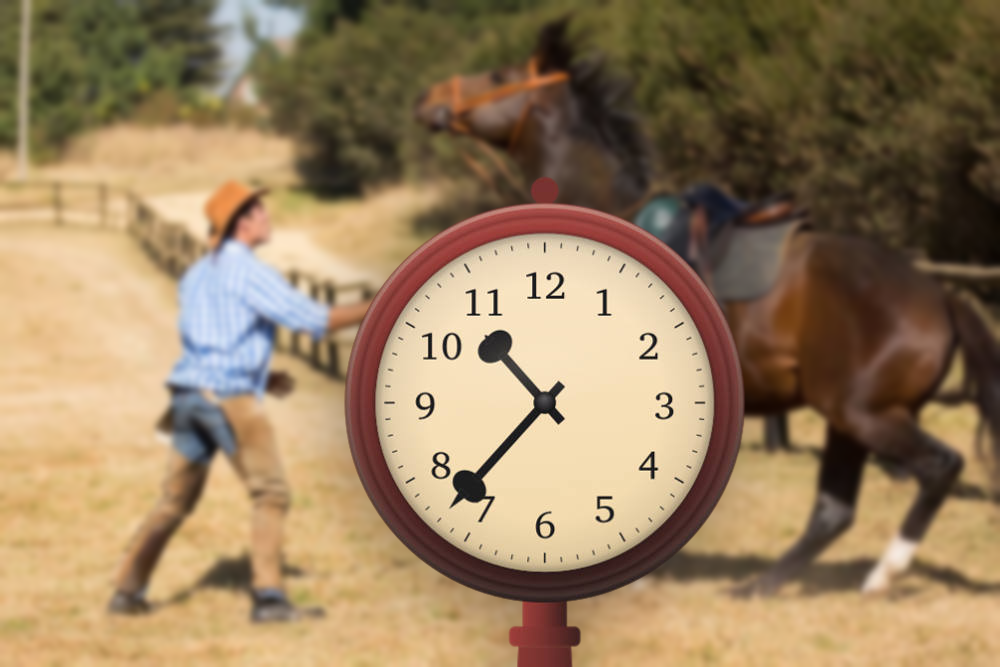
10,37
